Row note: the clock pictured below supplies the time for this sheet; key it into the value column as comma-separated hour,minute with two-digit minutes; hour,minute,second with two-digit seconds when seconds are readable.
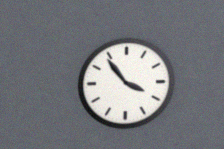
3,54
